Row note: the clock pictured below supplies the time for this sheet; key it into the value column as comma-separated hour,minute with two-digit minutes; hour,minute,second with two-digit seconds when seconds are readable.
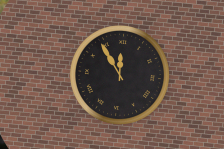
11,54
